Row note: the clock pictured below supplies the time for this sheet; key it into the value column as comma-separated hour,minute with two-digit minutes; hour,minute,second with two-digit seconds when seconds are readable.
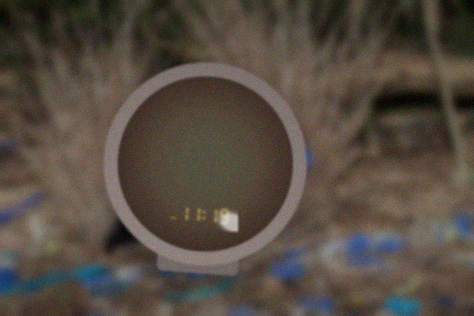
11,19
